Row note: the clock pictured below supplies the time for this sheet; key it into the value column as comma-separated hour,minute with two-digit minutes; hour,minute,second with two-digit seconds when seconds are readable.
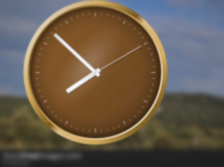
7,52,10
